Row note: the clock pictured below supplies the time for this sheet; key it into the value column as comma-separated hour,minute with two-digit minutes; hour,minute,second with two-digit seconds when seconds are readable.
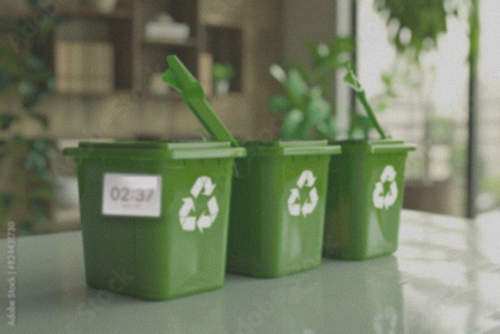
2,37
